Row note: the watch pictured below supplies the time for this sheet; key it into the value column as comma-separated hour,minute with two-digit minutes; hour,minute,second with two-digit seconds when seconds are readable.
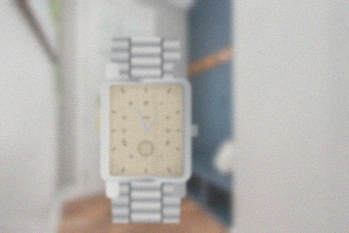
12,56
